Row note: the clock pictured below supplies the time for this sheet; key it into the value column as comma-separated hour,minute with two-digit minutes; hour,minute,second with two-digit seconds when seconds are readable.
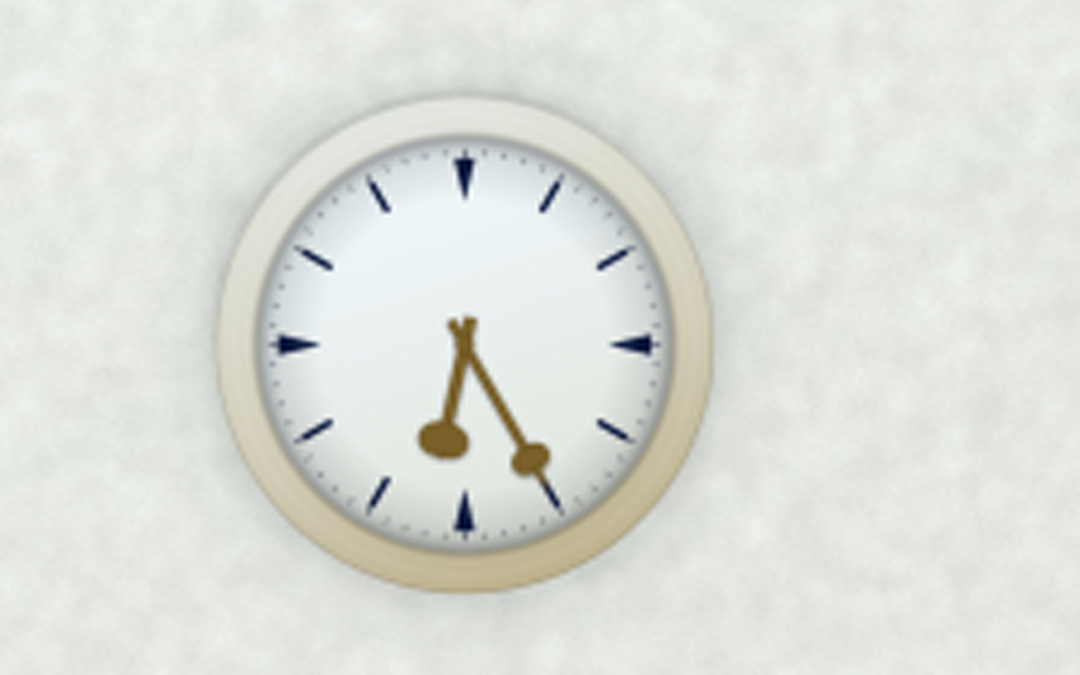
6,25
